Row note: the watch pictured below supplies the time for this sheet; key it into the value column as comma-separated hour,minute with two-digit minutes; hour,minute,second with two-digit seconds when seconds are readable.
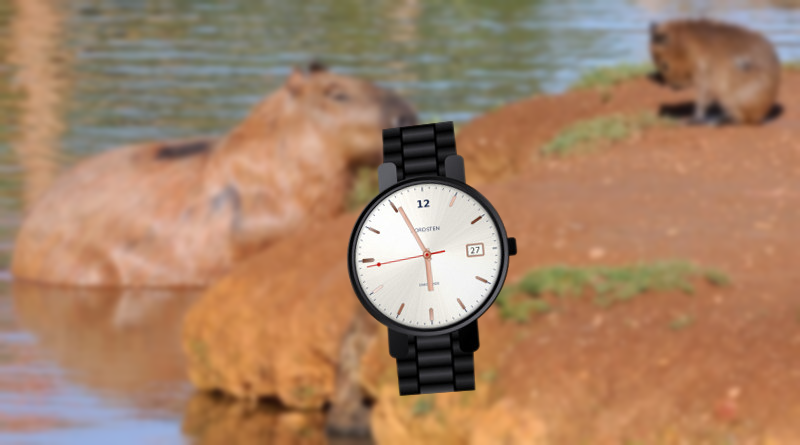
5,55,44
